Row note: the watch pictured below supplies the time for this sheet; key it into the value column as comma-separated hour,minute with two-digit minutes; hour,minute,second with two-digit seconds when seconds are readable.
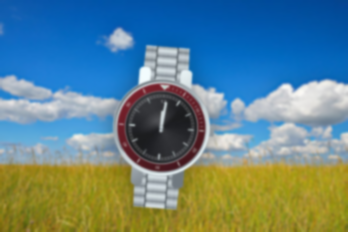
12,01
